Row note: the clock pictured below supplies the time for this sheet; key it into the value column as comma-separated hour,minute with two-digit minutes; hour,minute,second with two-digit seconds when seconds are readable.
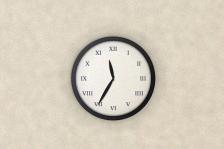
11,35
